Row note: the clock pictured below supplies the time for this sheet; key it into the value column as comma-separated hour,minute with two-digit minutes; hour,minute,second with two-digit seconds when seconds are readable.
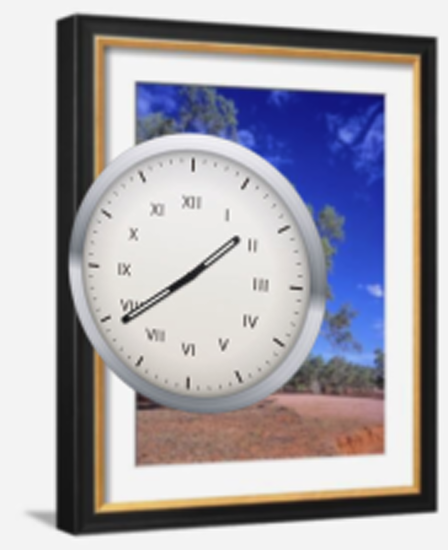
1,39
